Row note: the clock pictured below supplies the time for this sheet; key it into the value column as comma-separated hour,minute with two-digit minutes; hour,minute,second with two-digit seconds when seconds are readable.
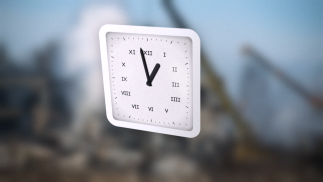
12,58
